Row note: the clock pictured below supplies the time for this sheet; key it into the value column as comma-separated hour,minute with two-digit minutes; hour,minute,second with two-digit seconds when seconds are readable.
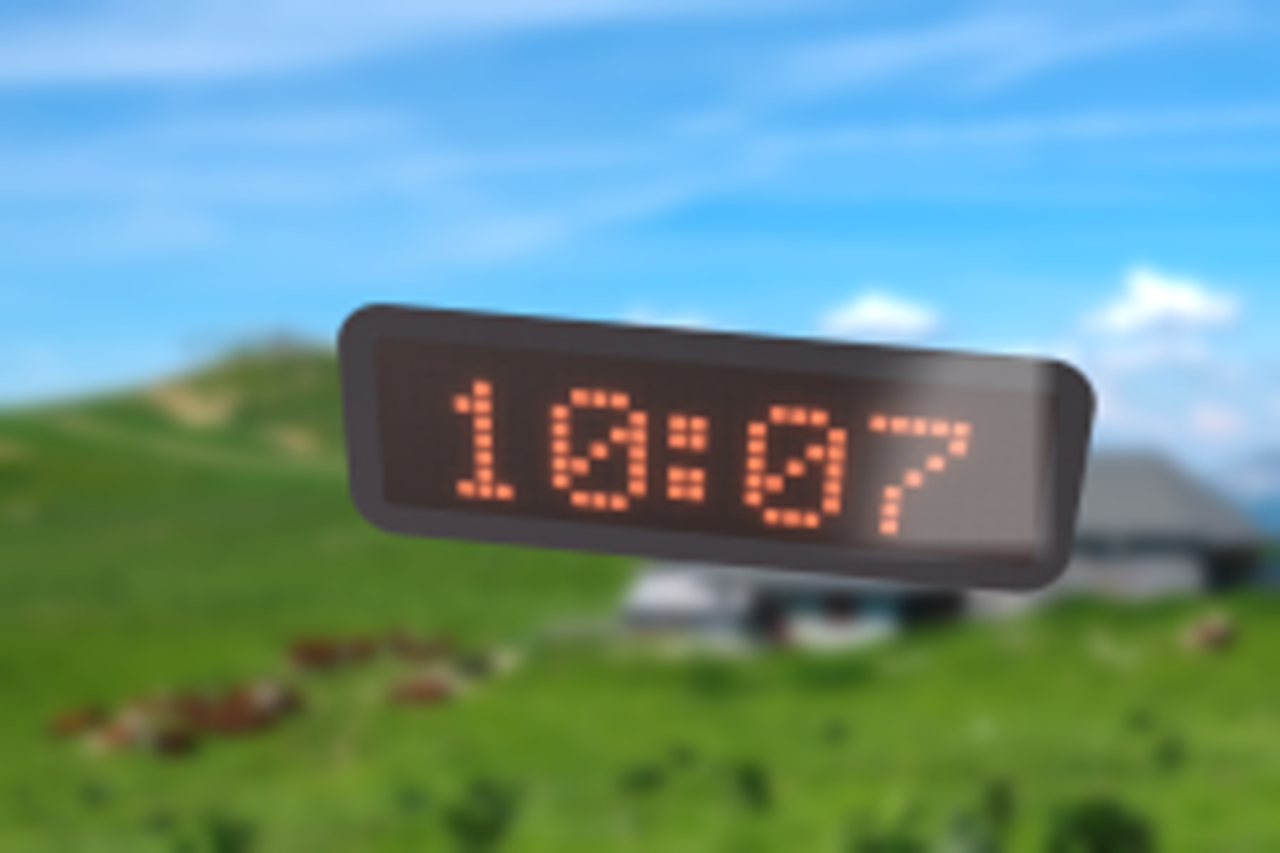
10,07
